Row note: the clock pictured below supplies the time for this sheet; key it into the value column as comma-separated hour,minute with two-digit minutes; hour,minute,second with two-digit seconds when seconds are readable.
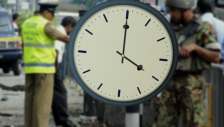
4,00
